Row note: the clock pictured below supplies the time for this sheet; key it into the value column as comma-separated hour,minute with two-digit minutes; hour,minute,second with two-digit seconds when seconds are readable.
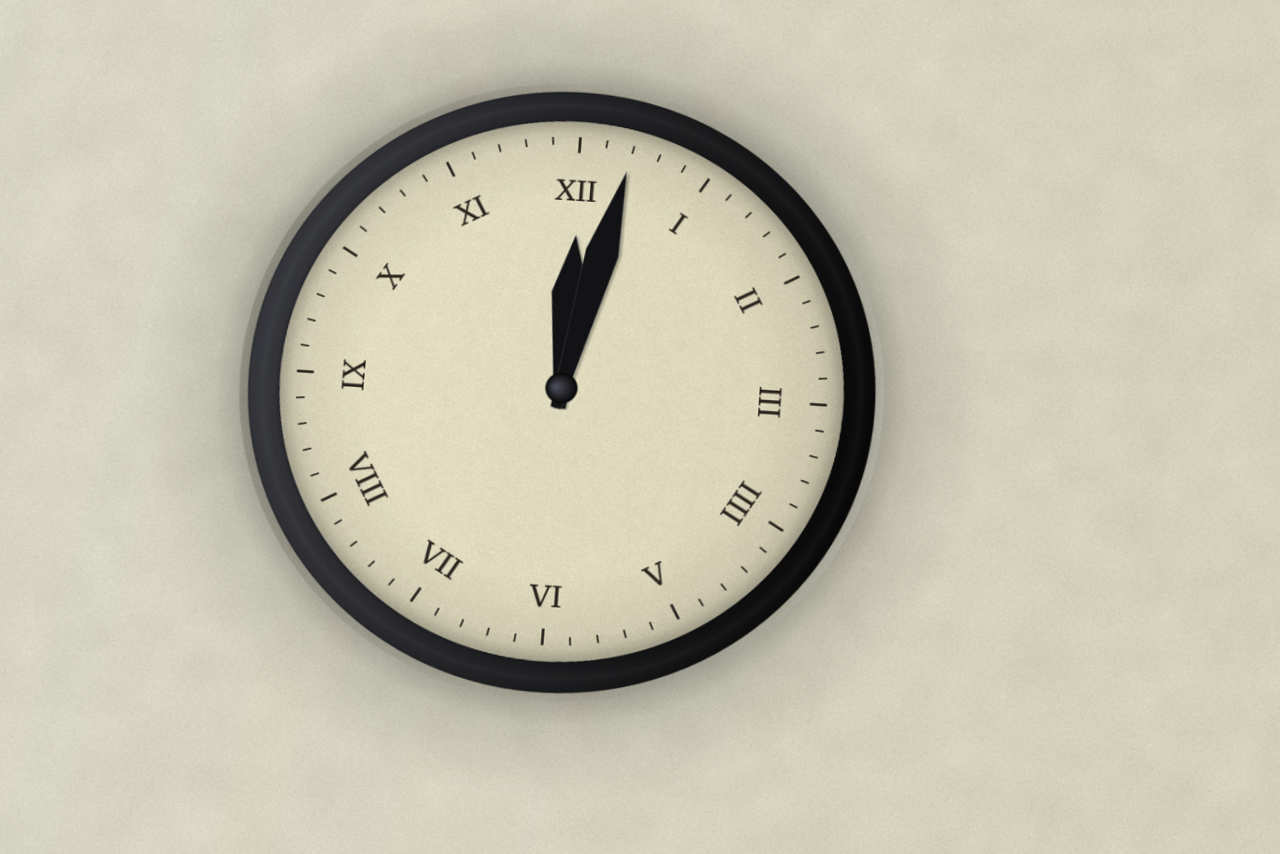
12,02
